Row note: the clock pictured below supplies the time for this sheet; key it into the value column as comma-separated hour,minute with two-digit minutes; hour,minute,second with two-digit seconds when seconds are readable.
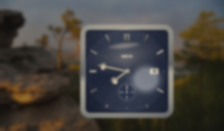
7,47
